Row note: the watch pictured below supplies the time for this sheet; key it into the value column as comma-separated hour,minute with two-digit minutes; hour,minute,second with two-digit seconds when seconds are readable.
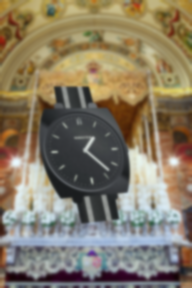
1,23
